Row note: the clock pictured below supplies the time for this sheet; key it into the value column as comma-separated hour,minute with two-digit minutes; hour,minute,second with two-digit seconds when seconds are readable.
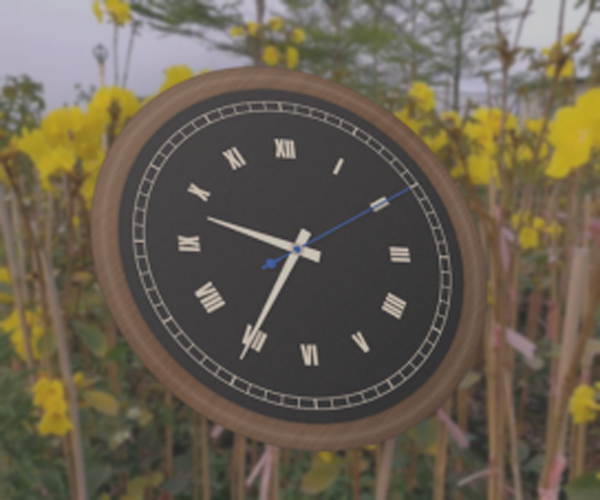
9,35,10
